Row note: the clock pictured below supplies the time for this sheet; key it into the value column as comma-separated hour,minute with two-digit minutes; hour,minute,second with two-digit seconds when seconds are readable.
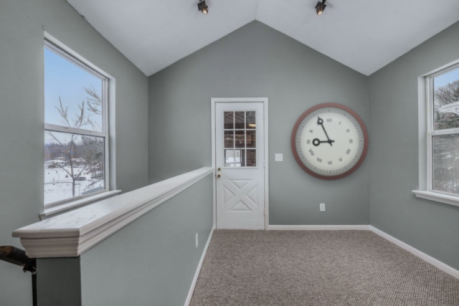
8,56
